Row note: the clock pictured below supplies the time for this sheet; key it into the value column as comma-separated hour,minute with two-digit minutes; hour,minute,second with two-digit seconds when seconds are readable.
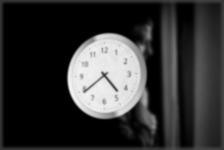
4,39
